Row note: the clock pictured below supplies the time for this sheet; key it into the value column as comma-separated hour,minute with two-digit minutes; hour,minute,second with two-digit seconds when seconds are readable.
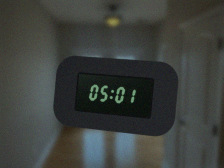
5,01
